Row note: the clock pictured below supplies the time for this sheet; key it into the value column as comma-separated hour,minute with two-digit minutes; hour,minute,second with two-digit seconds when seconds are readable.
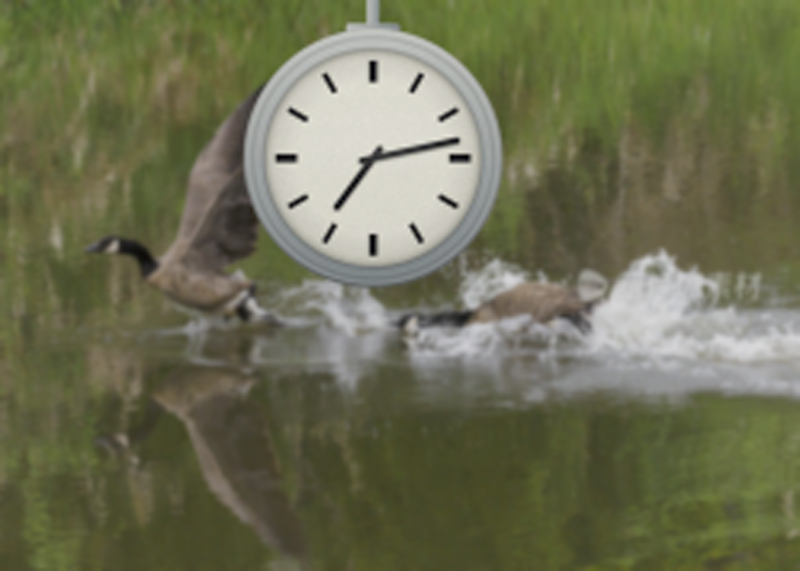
7,13
